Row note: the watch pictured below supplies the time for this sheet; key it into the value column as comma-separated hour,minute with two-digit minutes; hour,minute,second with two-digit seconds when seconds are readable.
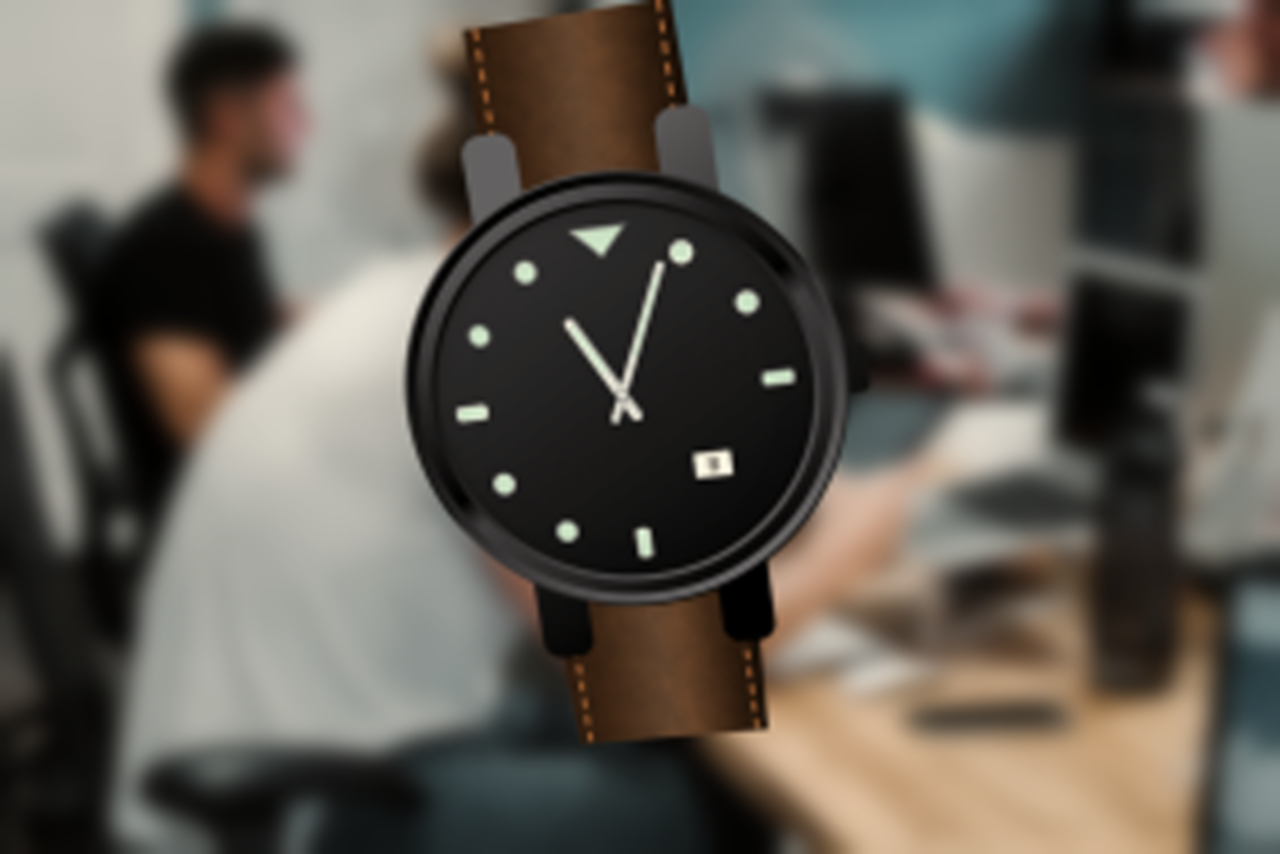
11,04
